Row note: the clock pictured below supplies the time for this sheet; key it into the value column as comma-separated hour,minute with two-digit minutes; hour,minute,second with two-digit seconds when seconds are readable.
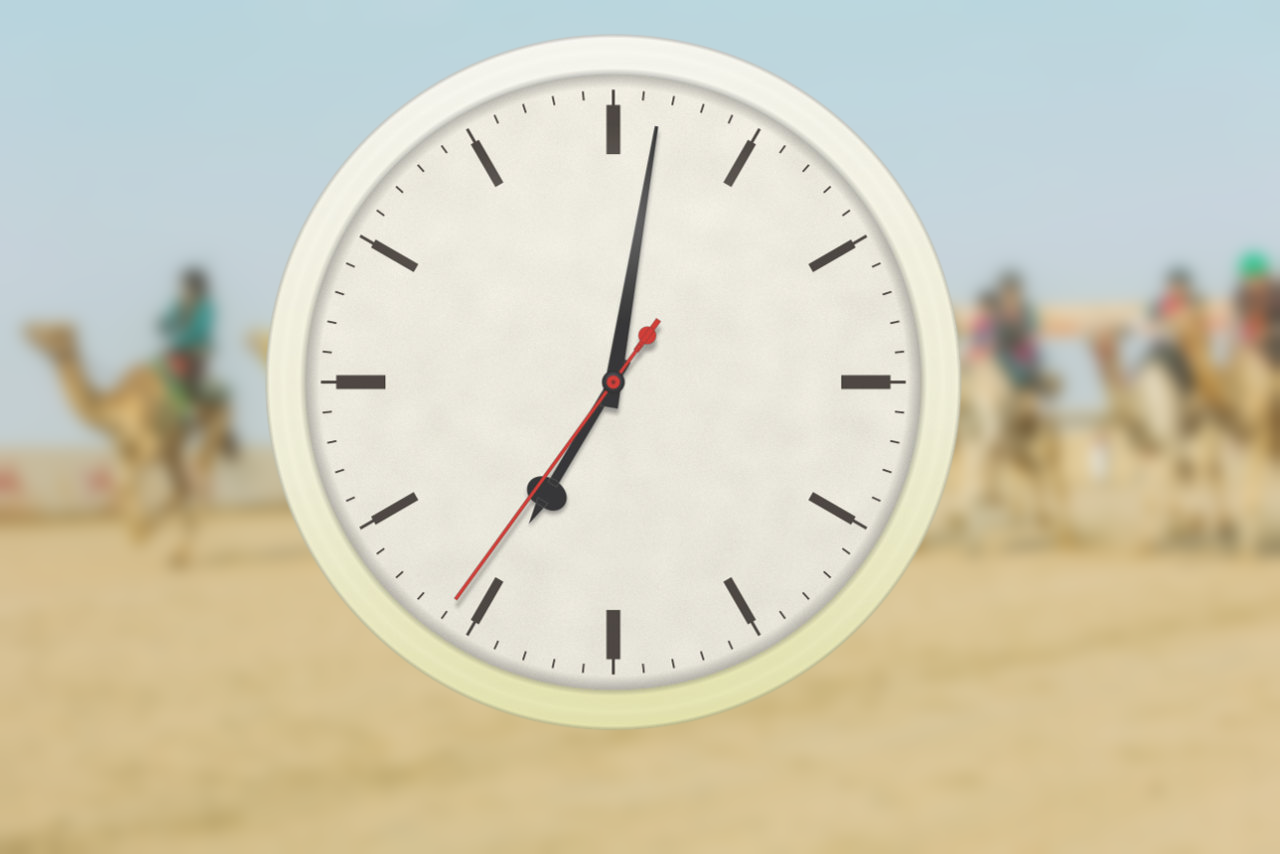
7,01,36
